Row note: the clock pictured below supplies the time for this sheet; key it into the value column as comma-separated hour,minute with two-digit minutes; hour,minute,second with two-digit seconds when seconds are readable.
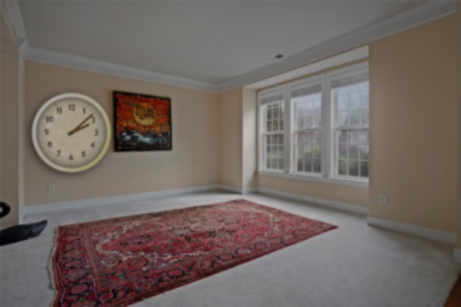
2,08
